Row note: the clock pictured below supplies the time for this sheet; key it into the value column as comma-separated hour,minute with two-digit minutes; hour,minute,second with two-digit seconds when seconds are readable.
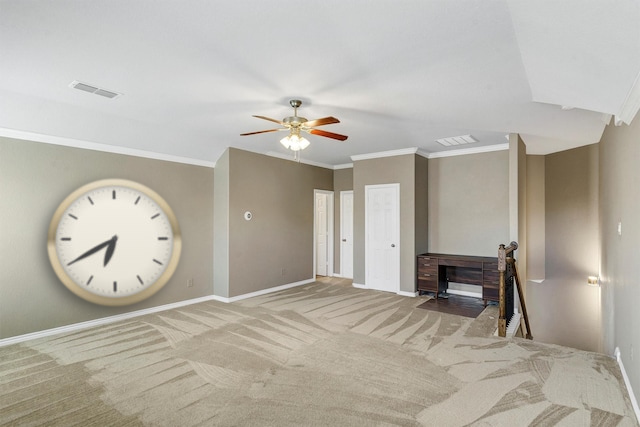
6,40
